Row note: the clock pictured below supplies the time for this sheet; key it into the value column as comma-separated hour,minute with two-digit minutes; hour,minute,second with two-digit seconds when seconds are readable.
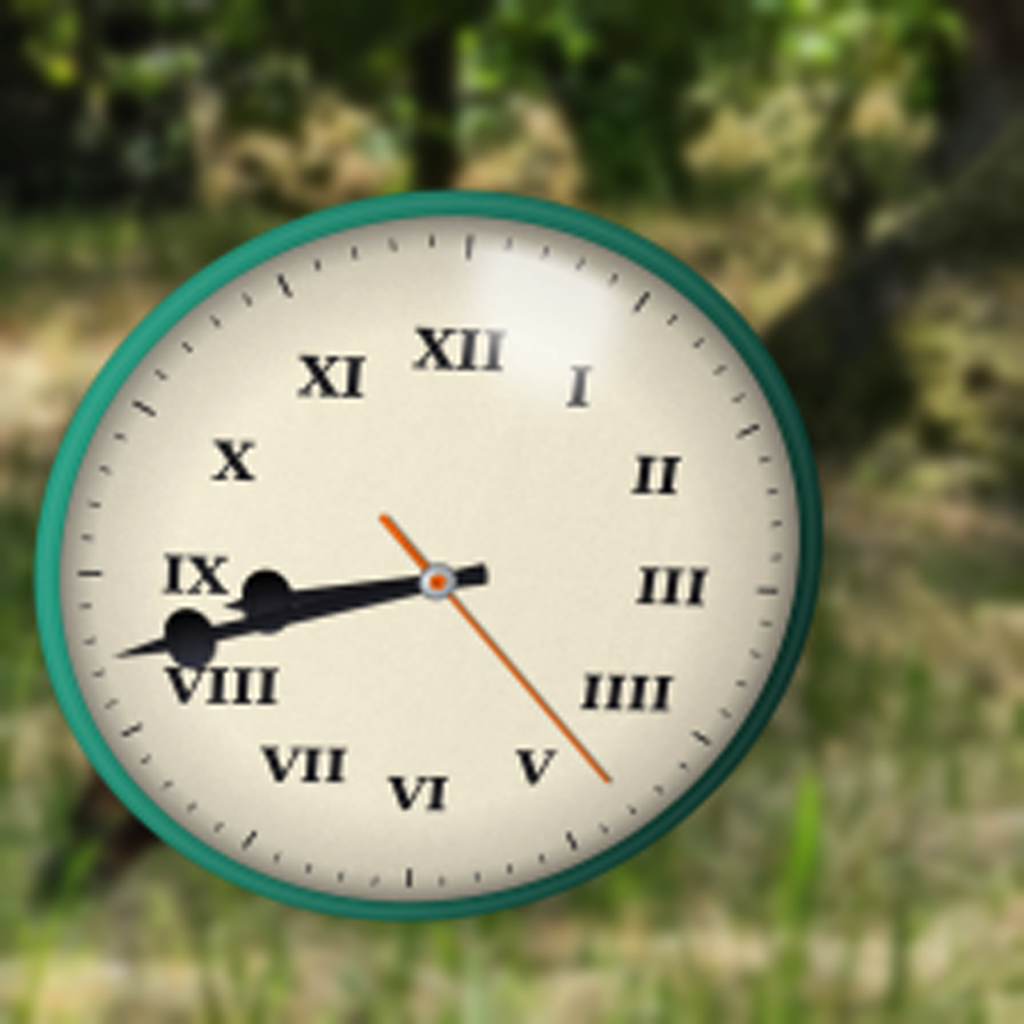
8,42,23
